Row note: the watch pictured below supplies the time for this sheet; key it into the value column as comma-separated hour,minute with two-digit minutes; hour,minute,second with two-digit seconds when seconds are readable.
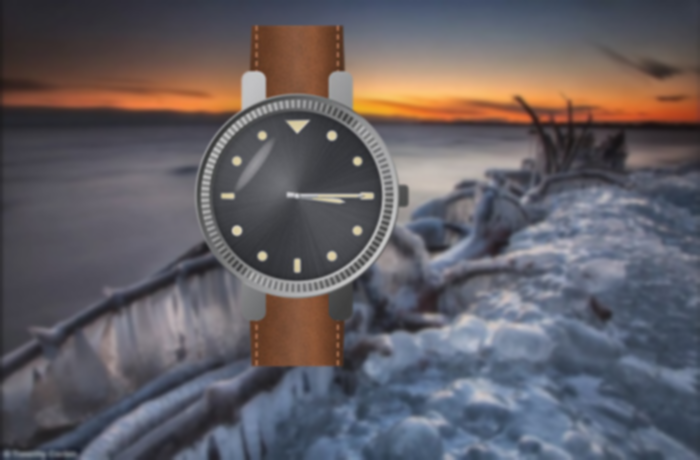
3,15
